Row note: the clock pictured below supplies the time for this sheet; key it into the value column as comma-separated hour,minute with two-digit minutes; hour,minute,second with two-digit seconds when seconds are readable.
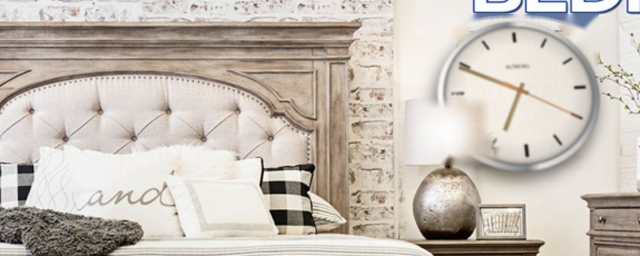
6,49,20
